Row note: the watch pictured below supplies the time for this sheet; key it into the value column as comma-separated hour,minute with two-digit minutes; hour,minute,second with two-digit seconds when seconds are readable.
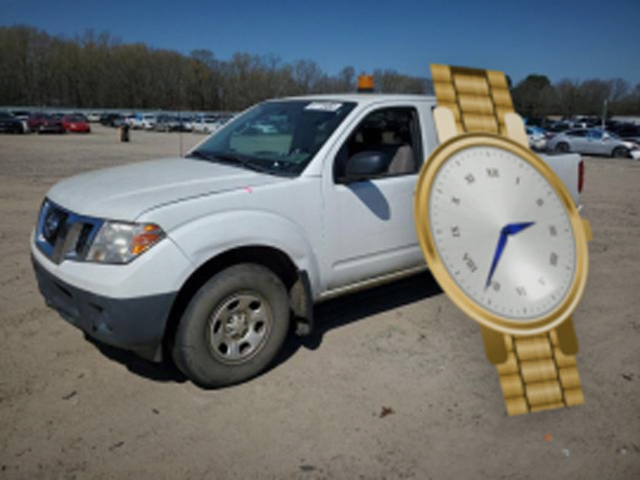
2,36
